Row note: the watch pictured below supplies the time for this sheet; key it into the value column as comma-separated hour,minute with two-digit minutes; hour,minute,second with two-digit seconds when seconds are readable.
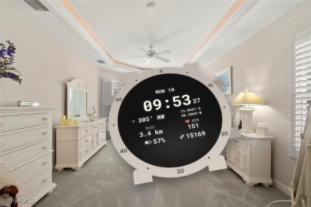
9,53
